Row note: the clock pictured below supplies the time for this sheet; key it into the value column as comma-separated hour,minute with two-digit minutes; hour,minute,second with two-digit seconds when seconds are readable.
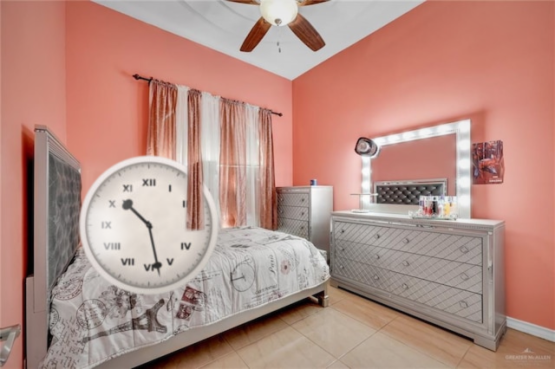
10,28
